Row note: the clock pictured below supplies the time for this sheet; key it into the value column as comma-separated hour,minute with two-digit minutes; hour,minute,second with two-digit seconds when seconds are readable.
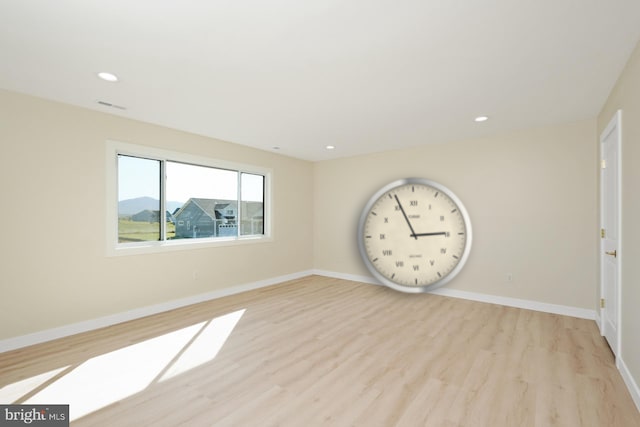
2,56
